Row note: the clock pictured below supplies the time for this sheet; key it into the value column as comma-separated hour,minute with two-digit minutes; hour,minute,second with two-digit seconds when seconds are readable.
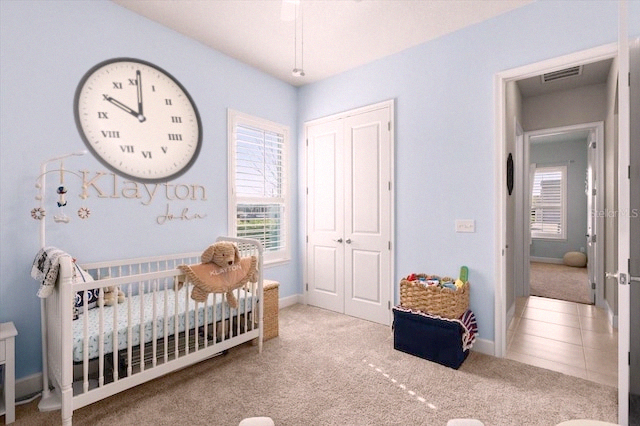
10,01
